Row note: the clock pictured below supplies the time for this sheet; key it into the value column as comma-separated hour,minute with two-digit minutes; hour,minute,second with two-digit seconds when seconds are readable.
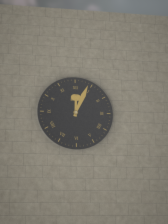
12,04
